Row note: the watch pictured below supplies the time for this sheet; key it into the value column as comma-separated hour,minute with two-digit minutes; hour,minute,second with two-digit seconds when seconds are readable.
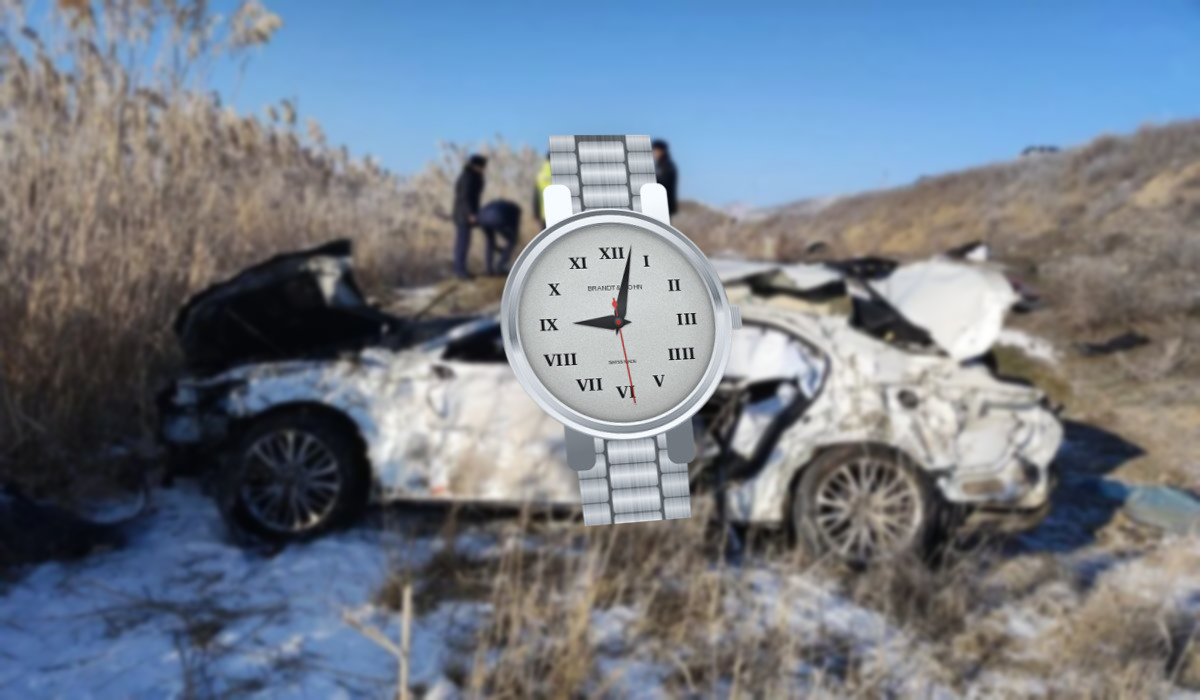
9,02,29
